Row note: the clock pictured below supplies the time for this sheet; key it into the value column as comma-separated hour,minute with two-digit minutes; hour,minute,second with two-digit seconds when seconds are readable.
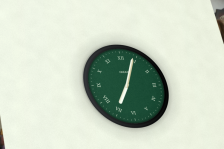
7,04
